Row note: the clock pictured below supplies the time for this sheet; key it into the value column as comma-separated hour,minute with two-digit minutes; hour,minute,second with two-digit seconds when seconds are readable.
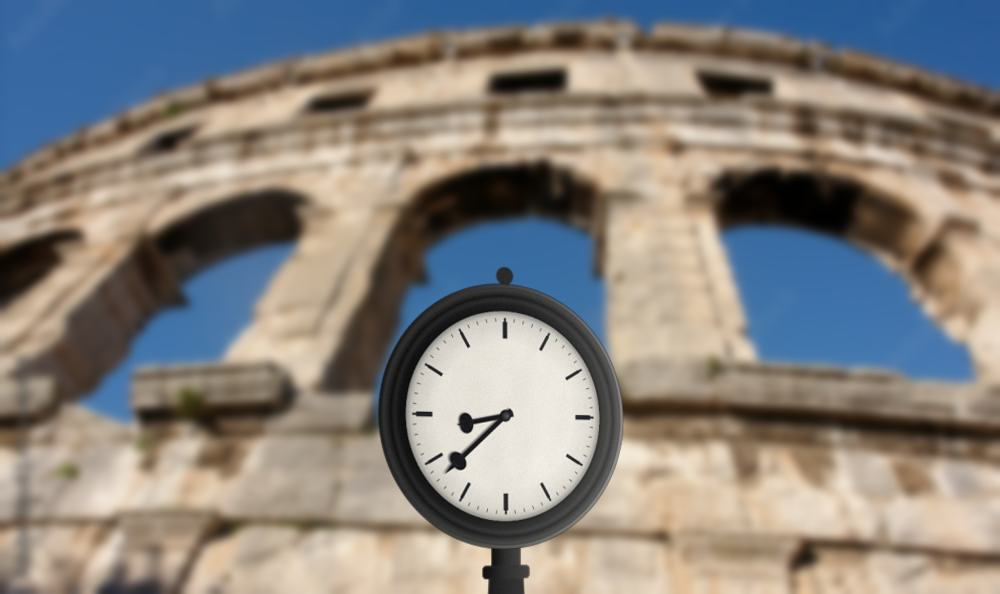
8,38
